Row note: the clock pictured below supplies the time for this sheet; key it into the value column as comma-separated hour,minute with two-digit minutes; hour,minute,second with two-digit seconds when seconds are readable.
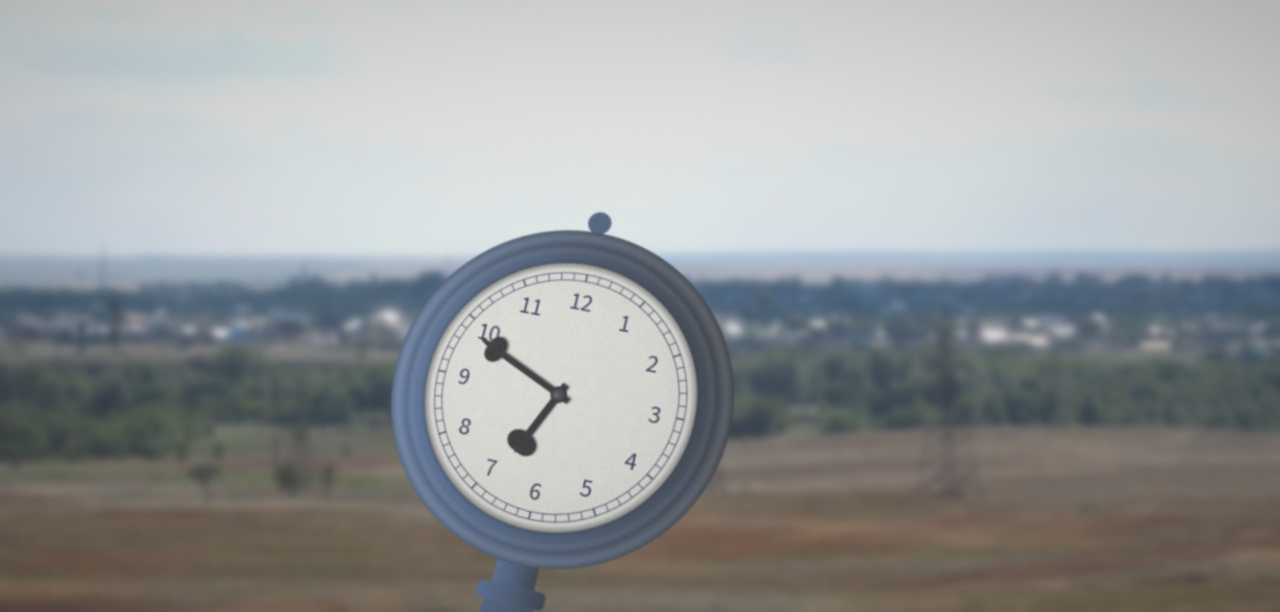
6,49
